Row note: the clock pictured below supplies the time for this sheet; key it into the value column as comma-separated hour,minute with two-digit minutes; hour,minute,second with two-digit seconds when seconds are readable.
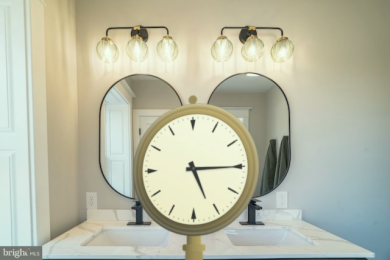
5,15
